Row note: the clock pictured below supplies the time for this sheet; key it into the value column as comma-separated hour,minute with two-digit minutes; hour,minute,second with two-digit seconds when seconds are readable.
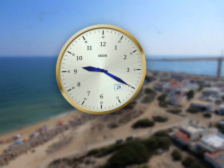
9,20
